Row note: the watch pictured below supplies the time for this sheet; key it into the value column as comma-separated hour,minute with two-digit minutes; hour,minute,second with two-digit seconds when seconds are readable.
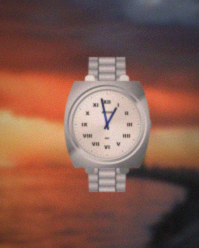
12,58
